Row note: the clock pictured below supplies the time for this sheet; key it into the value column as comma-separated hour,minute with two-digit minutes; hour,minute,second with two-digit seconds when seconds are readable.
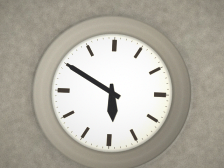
5,50
